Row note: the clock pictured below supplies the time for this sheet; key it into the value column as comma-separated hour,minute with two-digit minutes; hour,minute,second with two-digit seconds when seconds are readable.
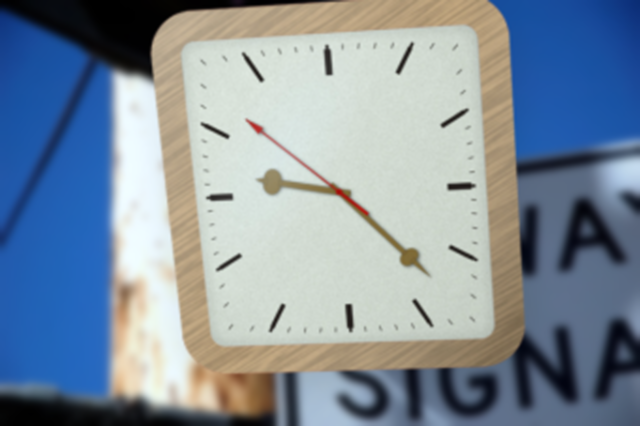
9,22,52
